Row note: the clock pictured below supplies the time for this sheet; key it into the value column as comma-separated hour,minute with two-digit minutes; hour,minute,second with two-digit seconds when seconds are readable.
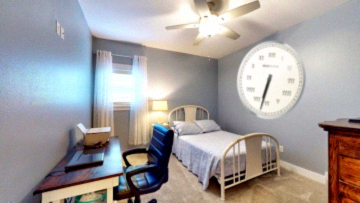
6,32
